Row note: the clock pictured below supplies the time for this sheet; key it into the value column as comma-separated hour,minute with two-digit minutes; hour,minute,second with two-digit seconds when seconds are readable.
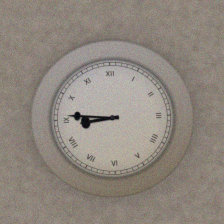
8,46
